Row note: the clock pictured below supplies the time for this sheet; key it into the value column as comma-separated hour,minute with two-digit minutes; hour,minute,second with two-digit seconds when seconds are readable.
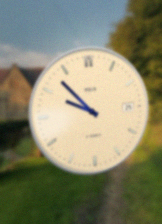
9,53
